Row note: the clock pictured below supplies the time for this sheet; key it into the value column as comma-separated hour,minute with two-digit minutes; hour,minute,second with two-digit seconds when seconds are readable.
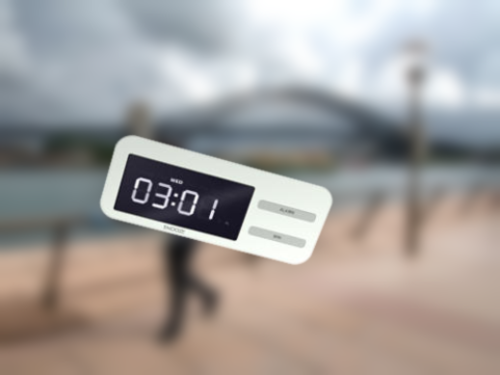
3,01
